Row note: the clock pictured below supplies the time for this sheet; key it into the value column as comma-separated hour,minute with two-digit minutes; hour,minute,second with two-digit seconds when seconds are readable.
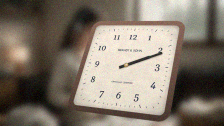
2,11
